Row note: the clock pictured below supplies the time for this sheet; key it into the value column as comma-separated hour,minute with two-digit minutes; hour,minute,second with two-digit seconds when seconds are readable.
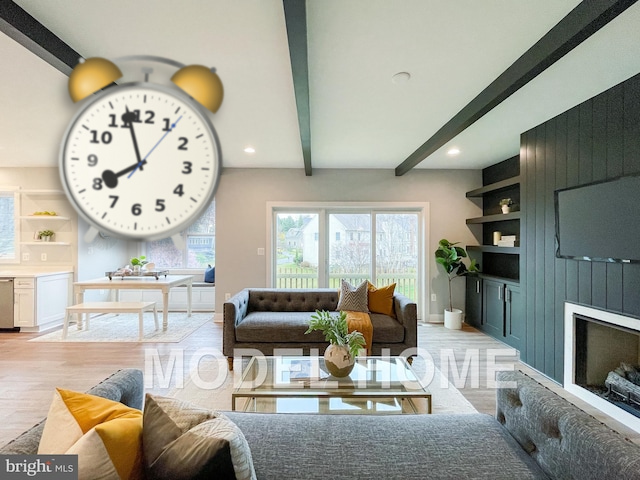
7,57,06
